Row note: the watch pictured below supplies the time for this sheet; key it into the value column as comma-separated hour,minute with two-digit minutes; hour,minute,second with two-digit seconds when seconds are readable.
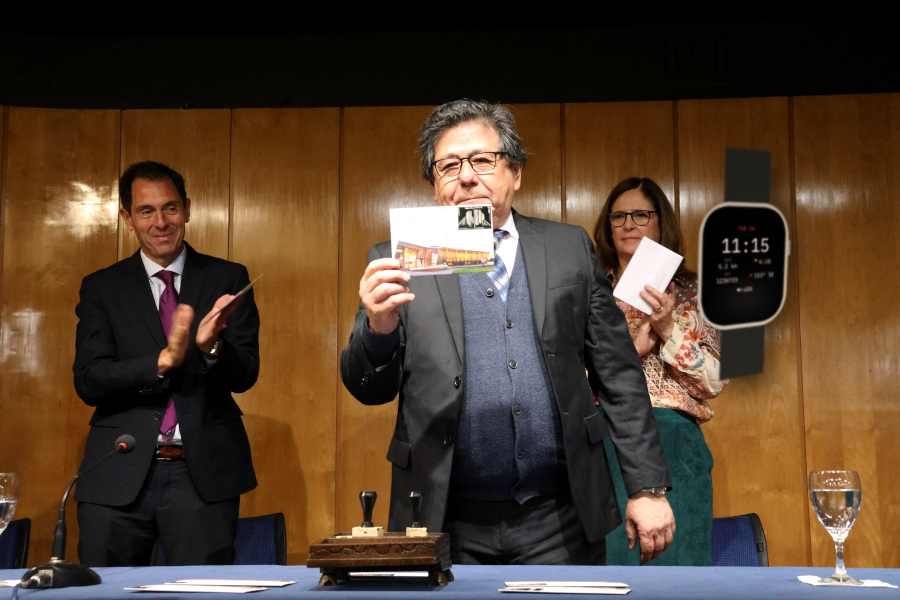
11,15
